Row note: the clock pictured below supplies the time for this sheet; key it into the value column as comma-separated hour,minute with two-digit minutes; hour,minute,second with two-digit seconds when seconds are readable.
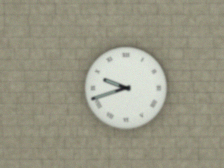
9,42
